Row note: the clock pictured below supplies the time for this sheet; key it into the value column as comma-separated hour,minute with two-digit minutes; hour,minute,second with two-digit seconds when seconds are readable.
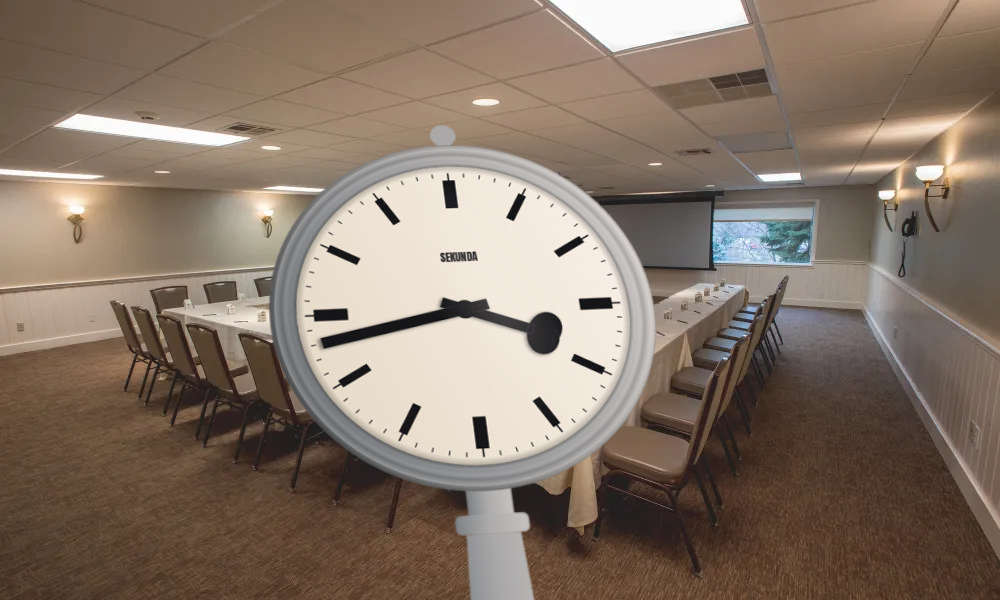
3,43
